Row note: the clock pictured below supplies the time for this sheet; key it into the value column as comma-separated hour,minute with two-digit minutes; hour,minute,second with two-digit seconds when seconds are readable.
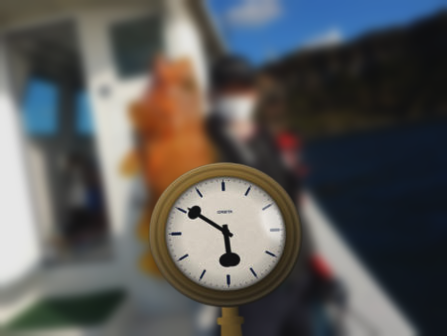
5,51
